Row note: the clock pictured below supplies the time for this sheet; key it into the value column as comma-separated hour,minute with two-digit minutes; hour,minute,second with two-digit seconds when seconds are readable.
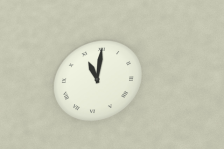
11,00
